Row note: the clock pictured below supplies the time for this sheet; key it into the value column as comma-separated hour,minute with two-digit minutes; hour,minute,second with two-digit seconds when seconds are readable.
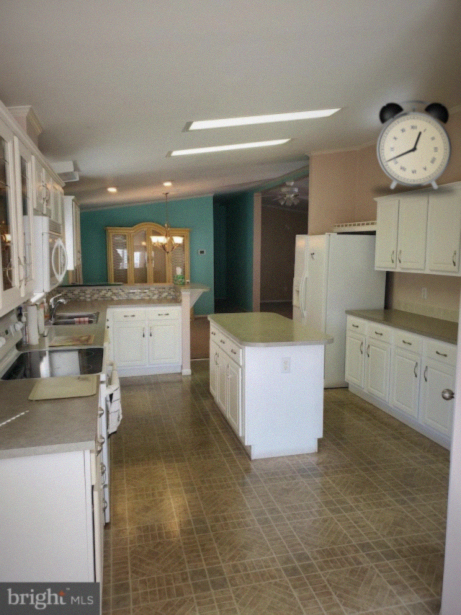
12,41
